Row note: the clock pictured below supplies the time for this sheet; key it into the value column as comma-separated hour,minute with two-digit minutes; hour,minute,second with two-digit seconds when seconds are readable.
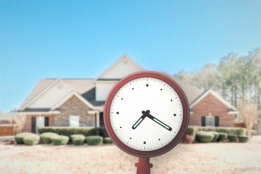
7,20
